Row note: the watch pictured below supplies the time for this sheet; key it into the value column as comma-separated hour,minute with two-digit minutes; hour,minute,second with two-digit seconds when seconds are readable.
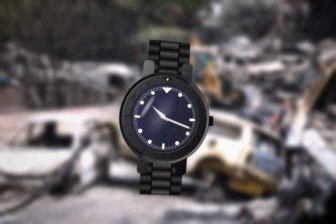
10,18
